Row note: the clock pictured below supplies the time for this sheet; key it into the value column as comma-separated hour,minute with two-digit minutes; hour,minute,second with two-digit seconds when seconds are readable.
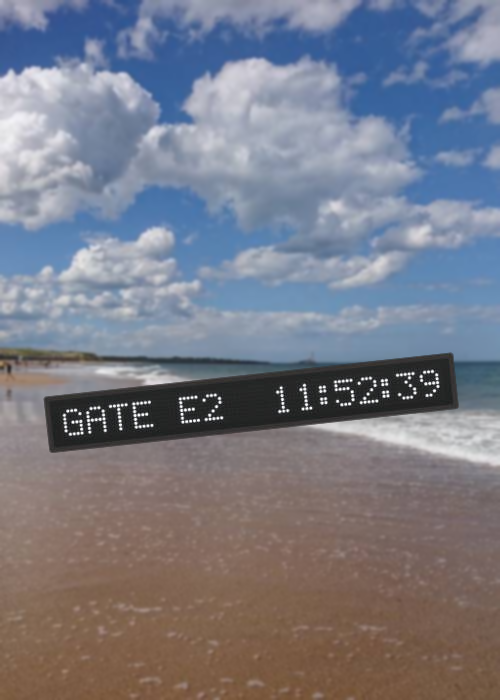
11,52,39
